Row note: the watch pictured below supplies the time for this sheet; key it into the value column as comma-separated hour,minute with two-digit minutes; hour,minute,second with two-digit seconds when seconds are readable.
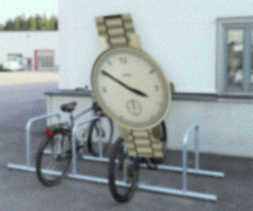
3,51
